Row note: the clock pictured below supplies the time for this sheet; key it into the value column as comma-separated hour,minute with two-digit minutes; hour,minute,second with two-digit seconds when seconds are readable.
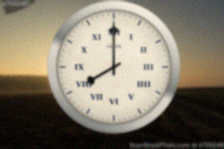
8,00
